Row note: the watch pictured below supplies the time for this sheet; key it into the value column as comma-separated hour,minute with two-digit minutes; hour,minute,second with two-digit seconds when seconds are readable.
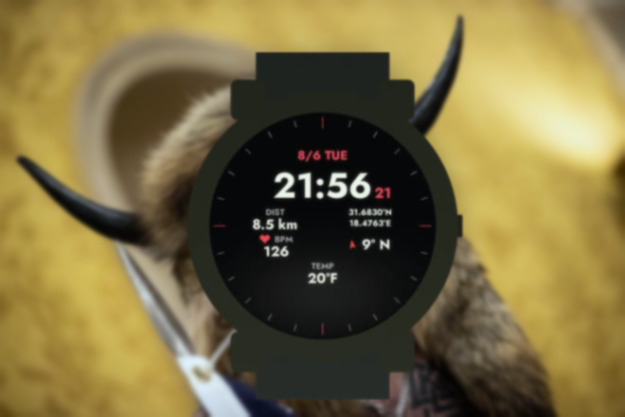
21,56,21
